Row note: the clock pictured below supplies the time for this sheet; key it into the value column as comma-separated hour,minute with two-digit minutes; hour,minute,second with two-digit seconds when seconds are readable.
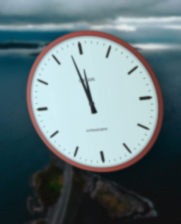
11,58
